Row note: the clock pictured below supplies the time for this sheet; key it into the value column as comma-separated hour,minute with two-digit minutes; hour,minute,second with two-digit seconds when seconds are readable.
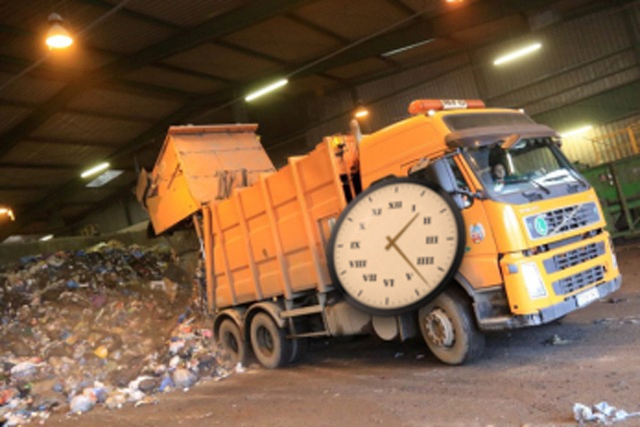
1,23
